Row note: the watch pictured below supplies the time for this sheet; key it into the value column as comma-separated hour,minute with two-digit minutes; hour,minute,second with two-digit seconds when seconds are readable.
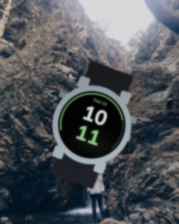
10,11
